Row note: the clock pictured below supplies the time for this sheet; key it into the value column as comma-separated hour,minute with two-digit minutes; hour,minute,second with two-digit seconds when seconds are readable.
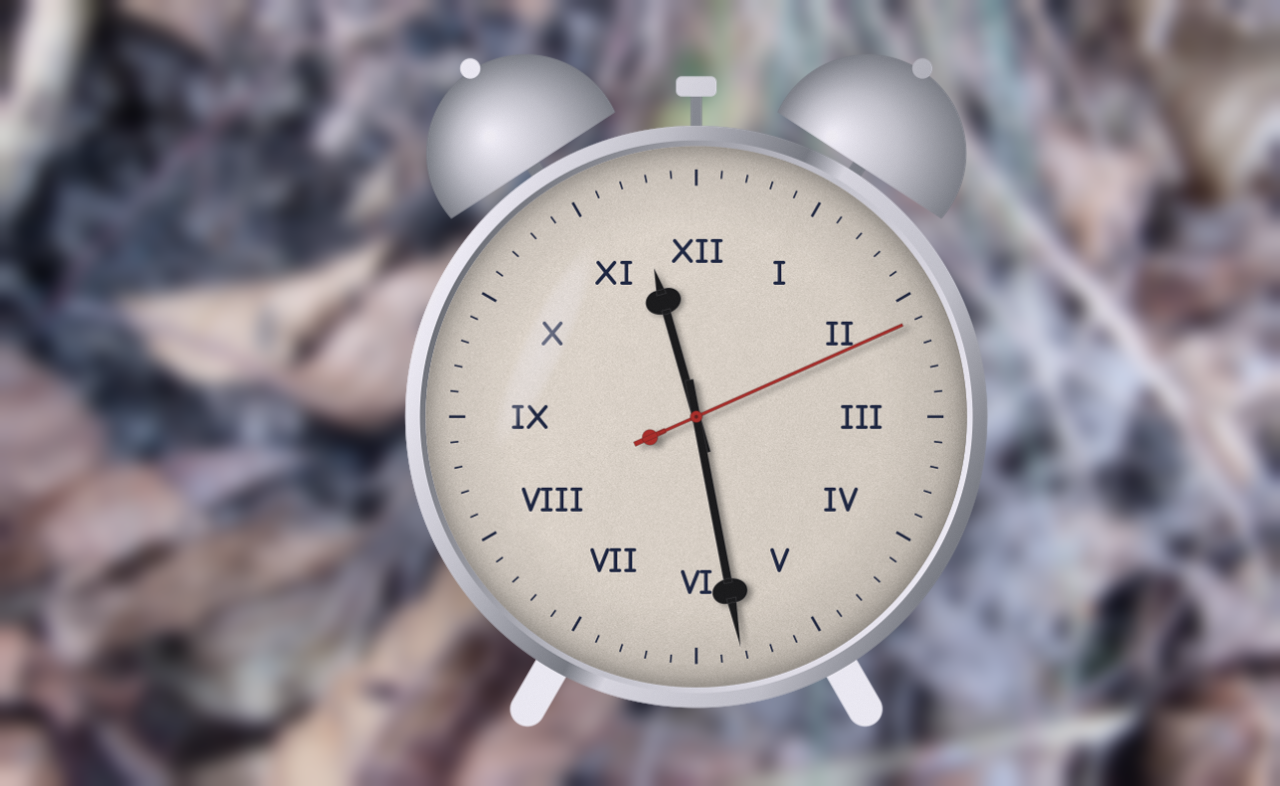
11,28,11
